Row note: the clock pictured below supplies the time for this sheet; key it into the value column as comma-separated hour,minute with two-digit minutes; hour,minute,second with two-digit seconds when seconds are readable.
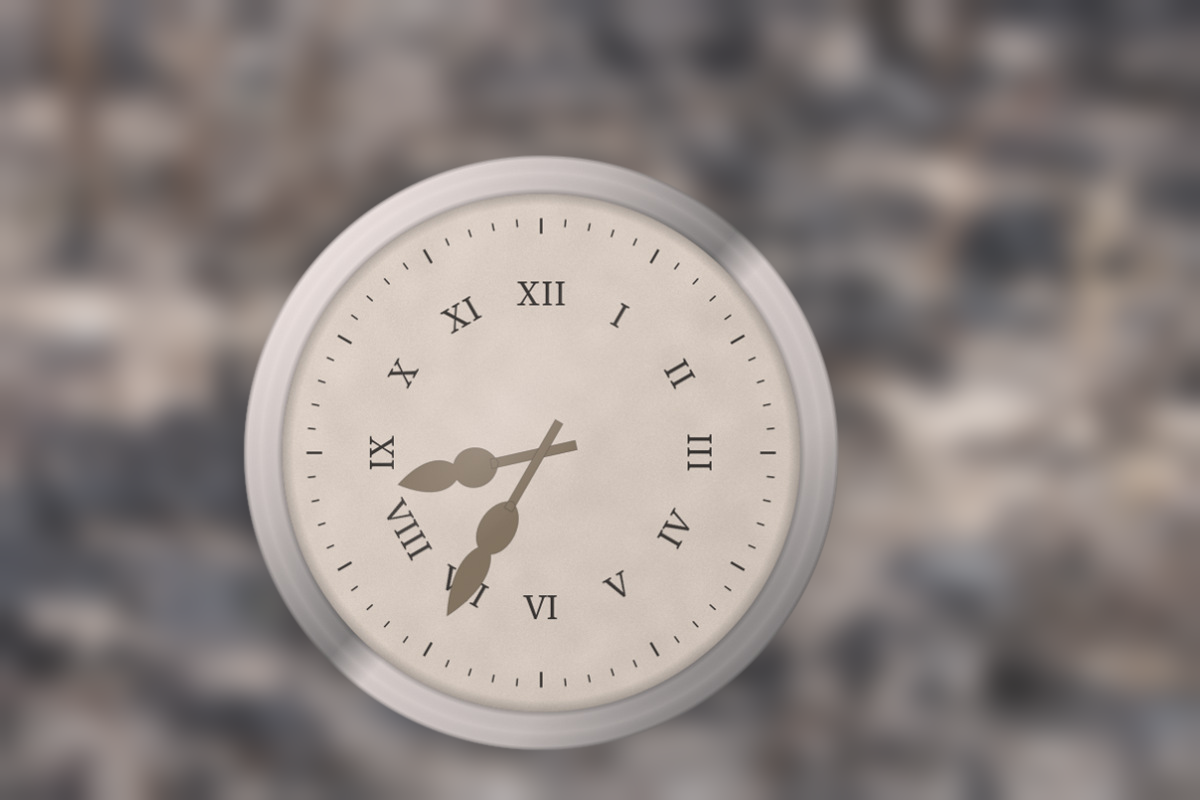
8,35
